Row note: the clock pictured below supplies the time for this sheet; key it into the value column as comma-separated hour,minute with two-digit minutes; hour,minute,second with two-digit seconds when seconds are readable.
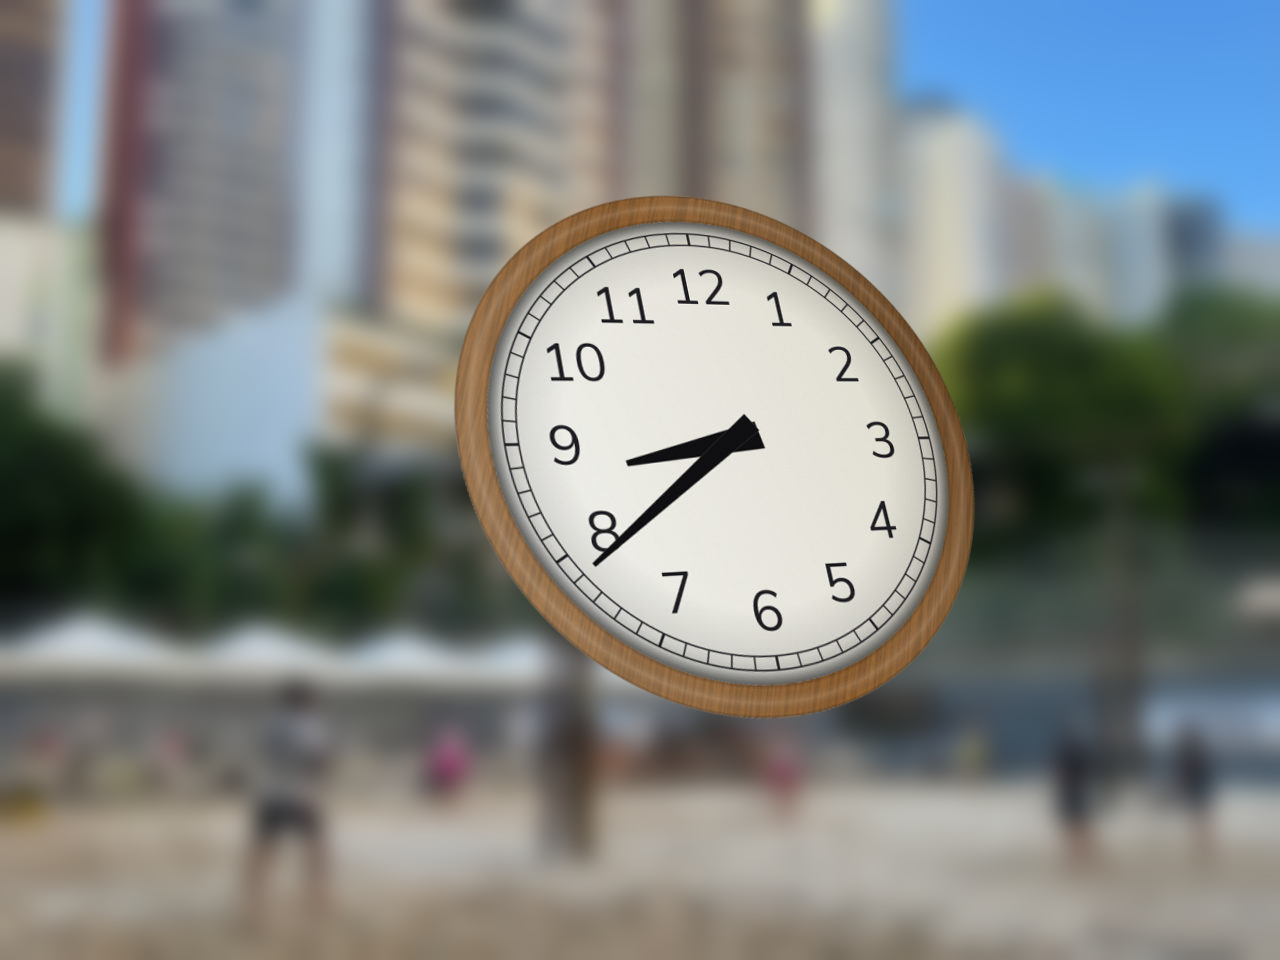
8,39
